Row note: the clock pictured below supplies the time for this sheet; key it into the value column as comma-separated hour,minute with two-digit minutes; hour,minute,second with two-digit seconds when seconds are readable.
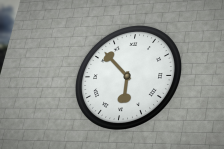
5,52
